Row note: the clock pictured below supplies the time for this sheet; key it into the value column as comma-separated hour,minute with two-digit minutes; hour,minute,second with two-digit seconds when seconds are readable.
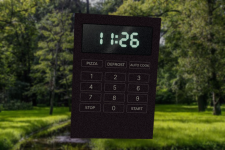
11,26
